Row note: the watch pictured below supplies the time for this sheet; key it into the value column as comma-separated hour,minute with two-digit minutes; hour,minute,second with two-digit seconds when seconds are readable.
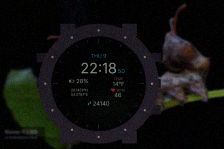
22,18
